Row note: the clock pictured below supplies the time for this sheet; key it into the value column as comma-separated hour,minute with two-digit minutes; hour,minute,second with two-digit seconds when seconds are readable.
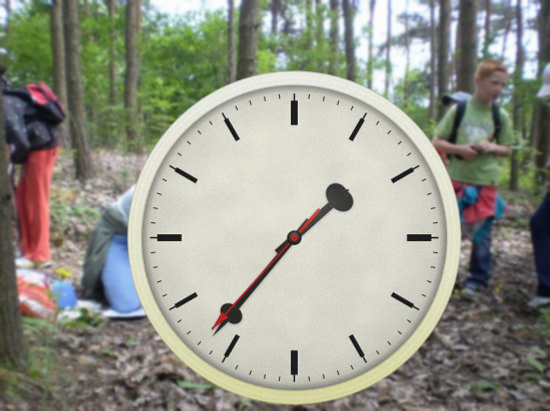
1,36,37
